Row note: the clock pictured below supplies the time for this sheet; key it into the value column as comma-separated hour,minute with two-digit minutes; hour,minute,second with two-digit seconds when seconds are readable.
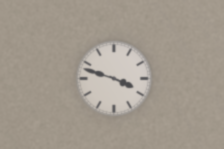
3,48
